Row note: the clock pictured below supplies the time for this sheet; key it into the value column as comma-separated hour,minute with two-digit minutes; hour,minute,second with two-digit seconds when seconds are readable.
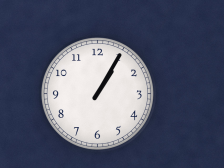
1,05
